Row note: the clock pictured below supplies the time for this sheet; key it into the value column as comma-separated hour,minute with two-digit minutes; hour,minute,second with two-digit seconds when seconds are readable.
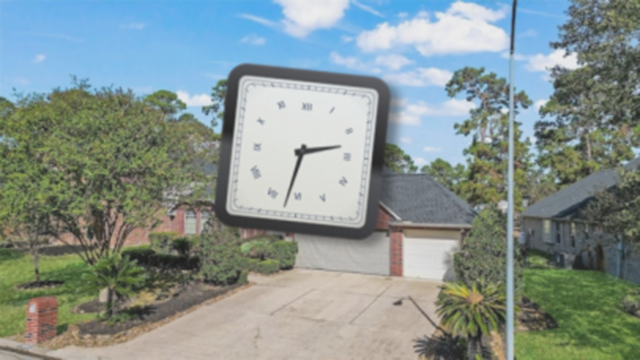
2,32
